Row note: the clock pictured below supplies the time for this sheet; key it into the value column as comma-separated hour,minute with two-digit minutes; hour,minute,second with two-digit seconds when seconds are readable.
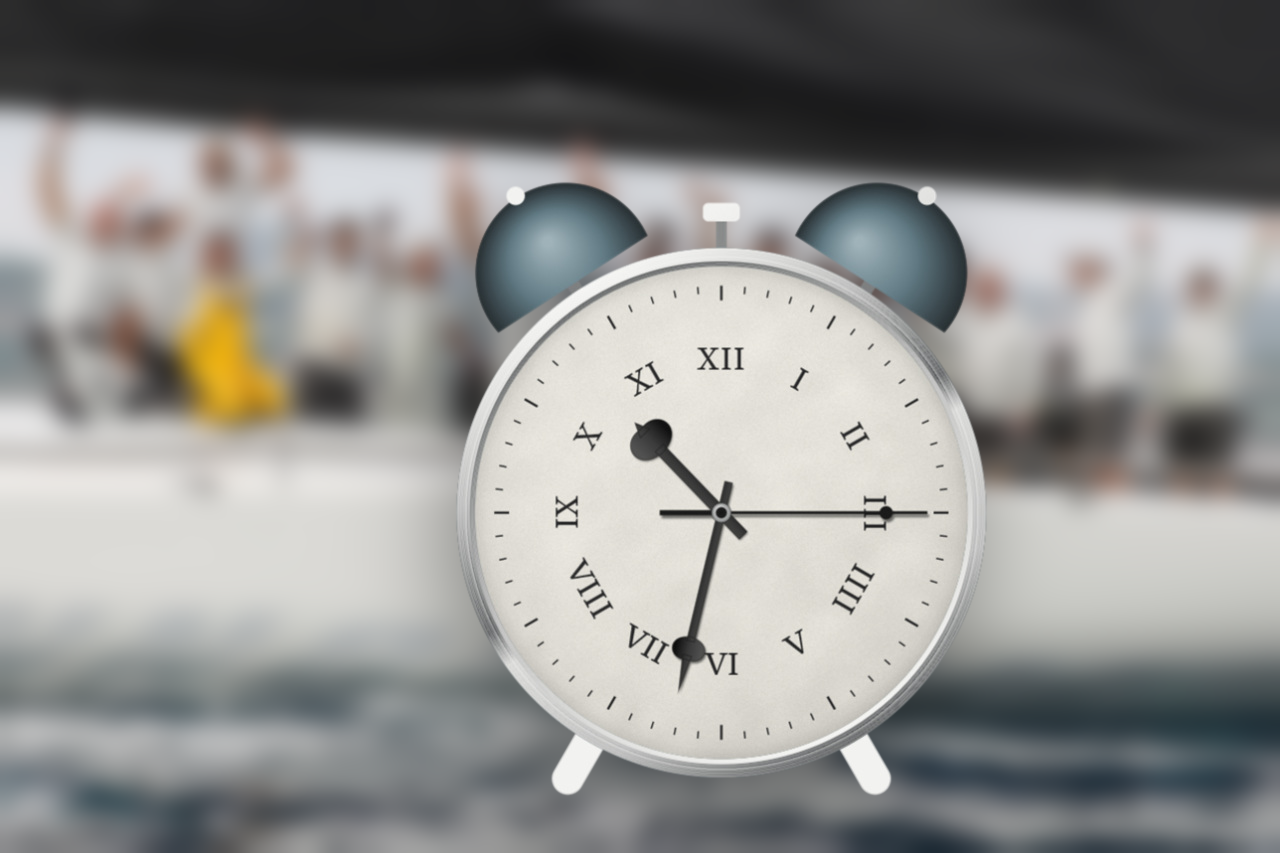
10,32,15
